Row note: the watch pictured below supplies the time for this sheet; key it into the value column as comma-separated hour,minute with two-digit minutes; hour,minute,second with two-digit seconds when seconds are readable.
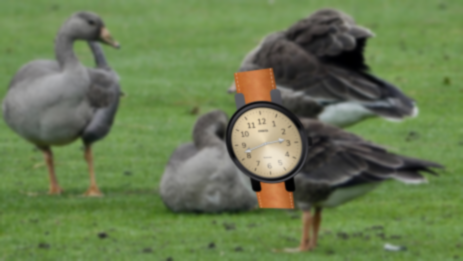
2,42
